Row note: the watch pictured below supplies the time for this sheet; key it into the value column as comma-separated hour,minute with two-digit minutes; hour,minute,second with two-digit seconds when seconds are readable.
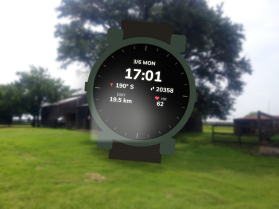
17,01
